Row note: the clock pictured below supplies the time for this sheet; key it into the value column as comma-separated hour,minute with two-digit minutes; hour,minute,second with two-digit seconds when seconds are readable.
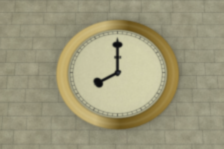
8,00
